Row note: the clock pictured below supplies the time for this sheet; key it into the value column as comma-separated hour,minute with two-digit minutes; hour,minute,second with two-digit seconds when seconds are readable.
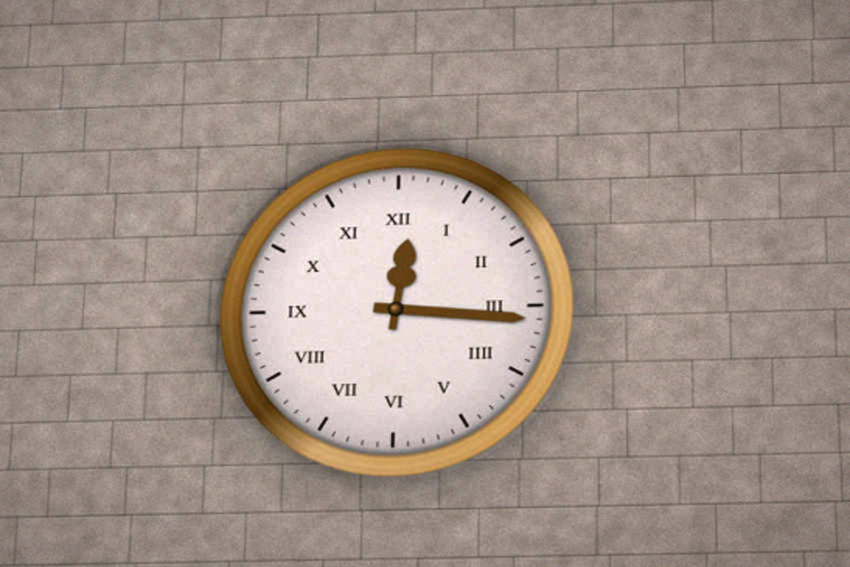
12,16
